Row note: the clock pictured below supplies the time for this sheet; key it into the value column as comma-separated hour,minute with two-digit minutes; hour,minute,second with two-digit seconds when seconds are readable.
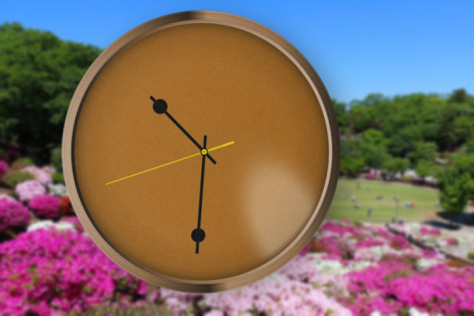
10,30,42
